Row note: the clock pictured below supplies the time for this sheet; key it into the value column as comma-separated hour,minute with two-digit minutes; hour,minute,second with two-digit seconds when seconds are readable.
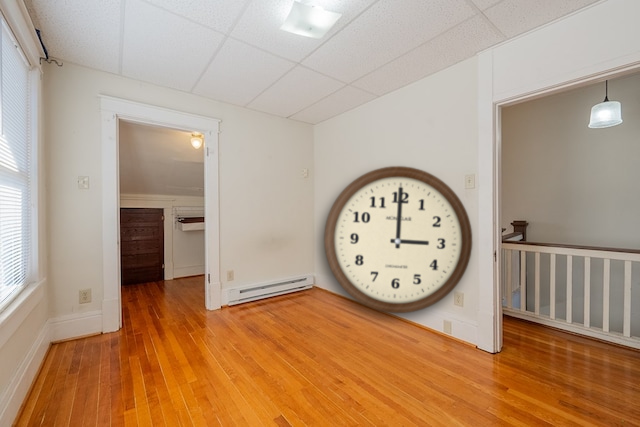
3,00
